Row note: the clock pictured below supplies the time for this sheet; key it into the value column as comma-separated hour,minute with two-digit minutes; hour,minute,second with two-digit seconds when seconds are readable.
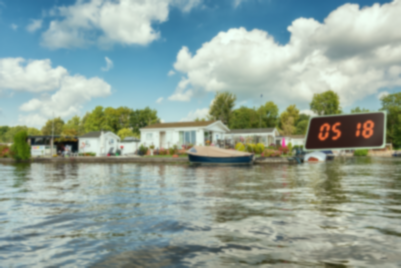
5,18
